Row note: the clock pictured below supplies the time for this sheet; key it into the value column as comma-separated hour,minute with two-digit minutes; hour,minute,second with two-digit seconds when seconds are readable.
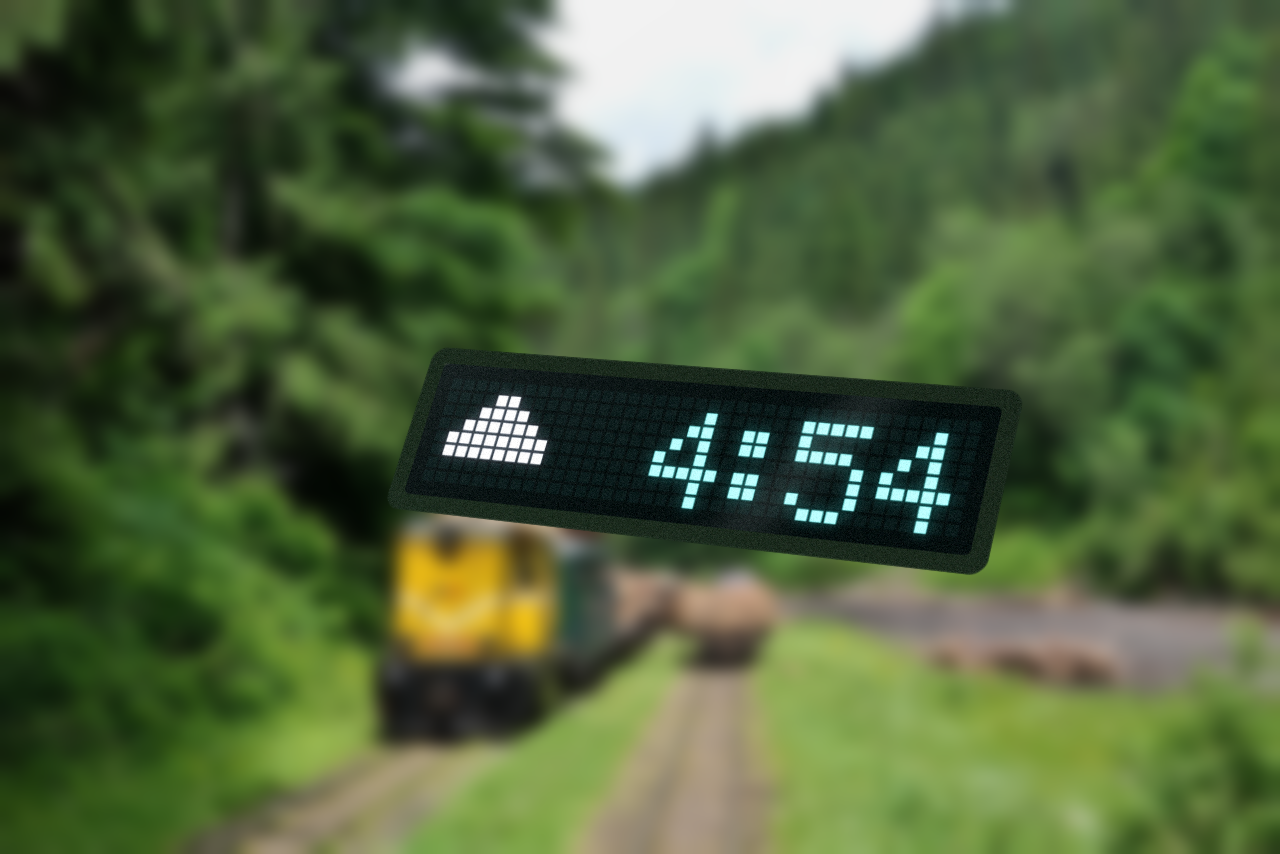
4,54
